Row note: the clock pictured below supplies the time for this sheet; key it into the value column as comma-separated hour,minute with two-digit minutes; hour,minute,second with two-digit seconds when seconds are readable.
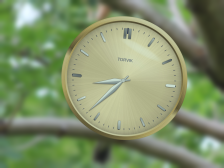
8,37
